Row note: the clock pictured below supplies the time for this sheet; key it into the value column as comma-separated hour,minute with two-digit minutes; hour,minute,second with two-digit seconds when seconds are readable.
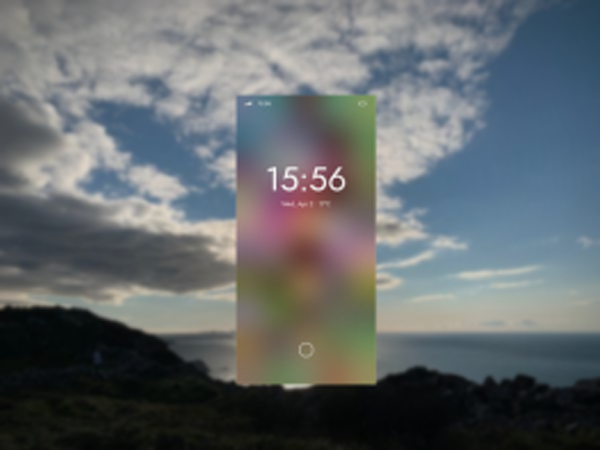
15,56
